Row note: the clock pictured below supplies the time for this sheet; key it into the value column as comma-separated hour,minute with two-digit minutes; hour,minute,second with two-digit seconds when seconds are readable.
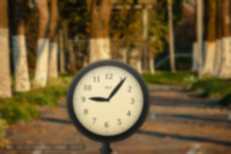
9,06
